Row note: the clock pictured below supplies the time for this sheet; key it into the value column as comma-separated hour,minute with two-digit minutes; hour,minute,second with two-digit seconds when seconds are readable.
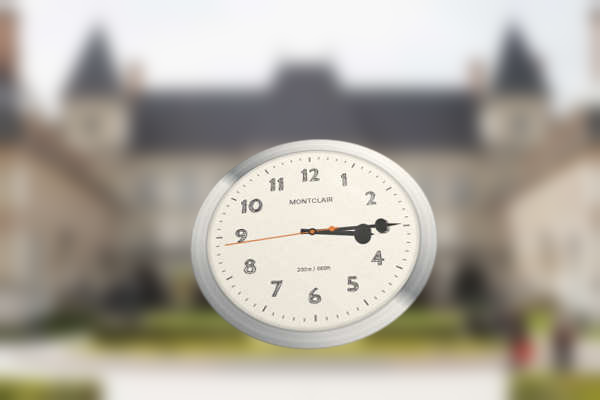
3,14,44
